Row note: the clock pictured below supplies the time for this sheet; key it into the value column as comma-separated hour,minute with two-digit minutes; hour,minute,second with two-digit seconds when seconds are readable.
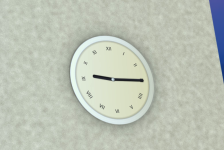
9,15
